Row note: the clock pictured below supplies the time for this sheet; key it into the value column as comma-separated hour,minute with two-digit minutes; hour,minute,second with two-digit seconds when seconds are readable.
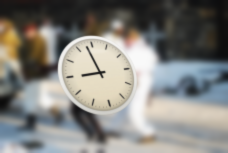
8,58
